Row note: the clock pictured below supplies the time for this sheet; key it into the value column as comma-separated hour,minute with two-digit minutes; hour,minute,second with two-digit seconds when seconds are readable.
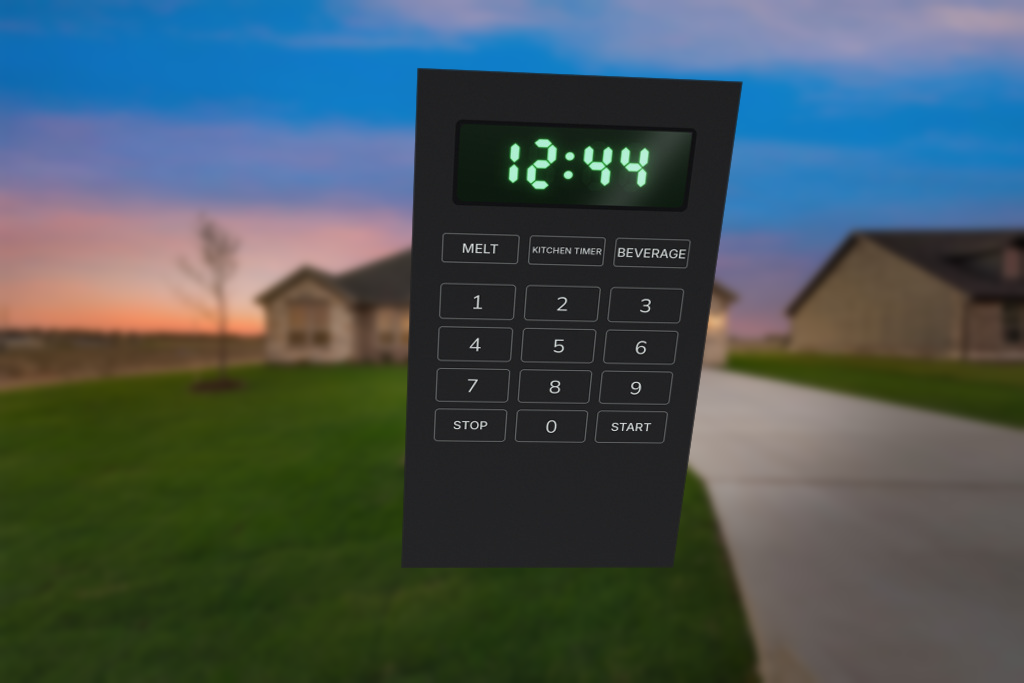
12,44
